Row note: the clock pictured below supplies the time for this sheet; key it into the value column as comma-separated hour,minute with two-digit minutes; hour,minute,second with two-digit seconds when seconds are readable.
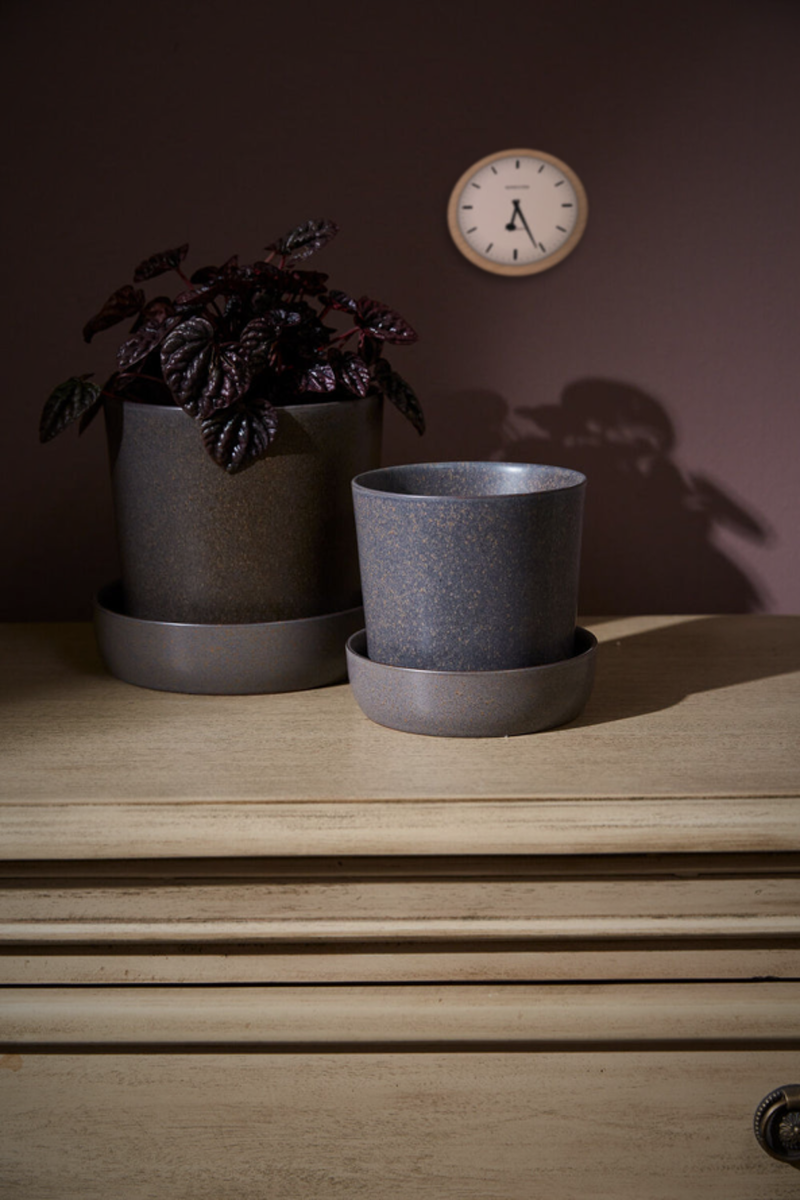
6,26
